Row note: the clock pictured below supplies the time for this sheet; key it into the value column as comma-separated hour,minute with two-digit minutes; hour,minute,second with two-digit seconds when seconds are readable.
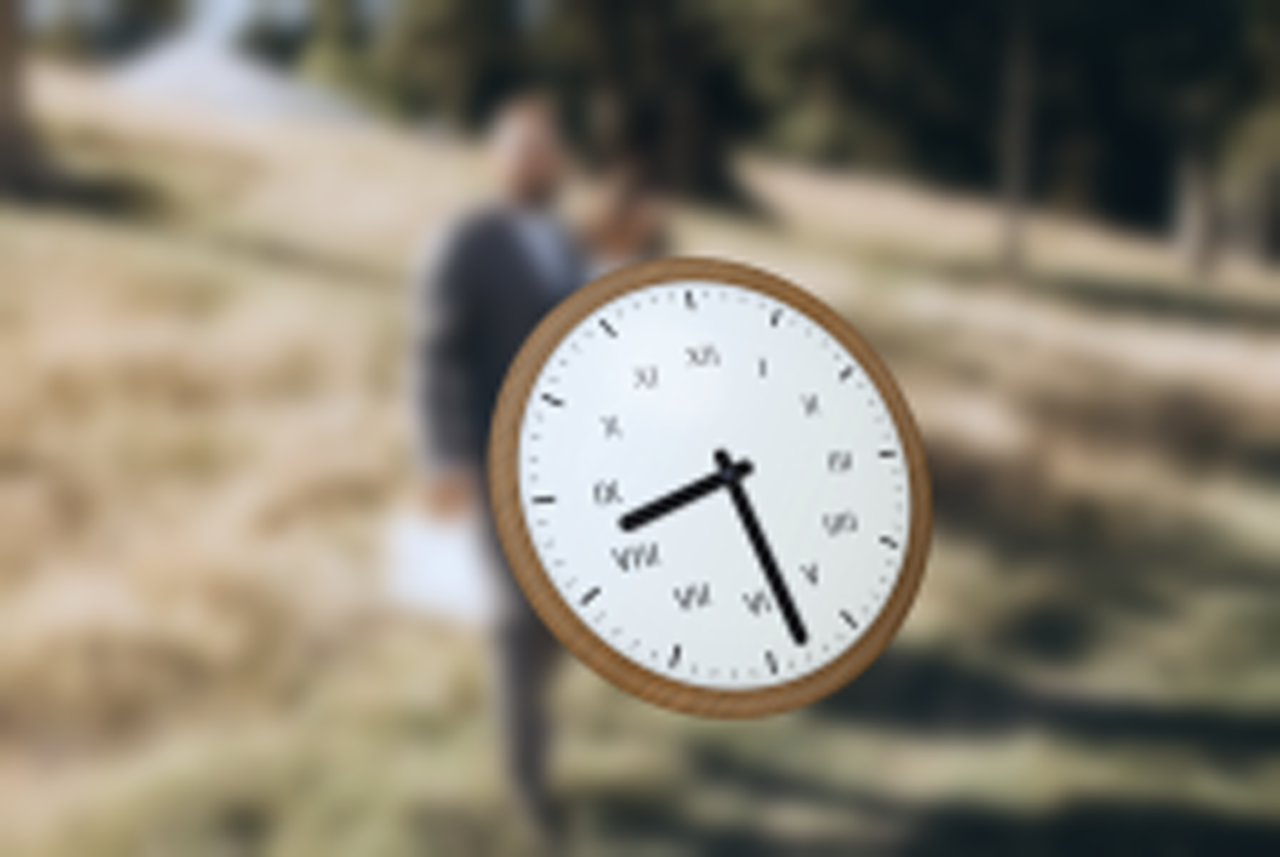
8,28
